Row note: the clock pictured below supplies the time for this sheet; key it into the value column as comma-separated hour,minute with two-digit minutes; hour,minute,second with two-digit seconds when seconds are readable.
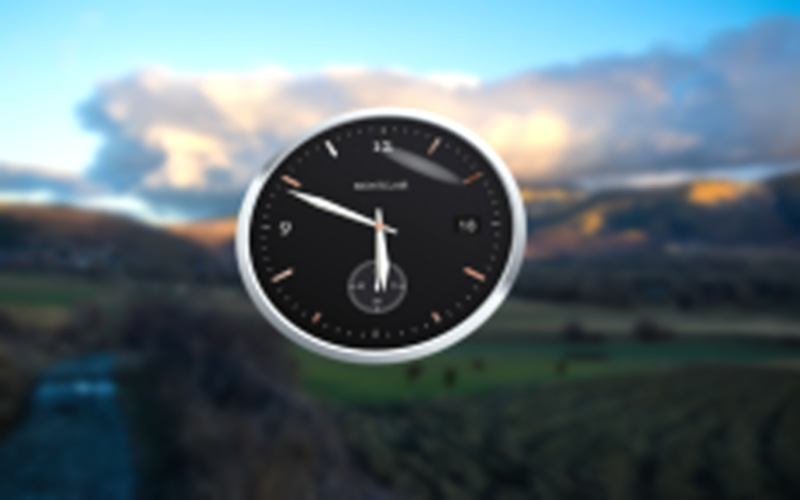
5,49
